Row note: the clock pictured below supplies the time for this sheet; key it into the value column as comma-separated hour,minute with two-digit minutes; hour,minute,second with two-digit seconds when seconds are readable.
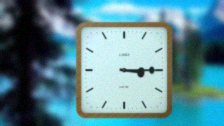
3,15
